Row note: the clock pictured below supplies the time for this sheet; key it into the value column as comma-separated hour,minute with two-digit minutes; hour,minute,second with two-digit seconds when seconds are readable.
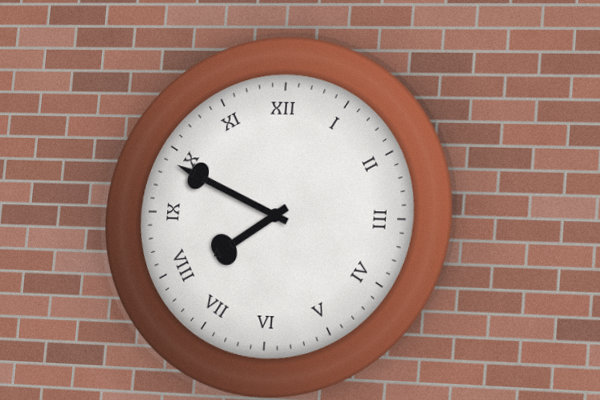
7,49
